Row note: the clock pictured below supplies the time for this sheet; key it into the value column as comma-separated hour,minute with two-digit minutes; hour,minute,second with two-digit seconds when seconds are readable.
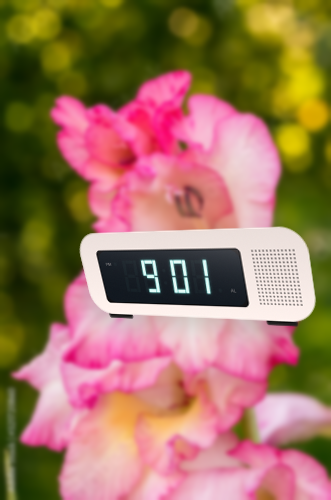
9,01
